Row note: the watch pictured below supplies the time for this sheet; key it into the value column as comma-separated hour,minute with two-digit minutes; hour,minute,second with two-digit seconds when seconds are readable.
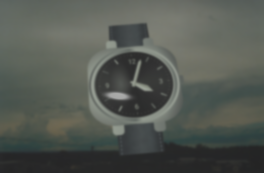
4,03
